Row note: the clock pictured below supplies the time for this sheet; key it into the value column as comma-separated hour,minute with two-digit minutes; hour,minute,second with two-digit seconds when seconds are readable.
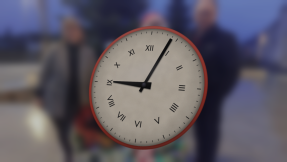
9,04
